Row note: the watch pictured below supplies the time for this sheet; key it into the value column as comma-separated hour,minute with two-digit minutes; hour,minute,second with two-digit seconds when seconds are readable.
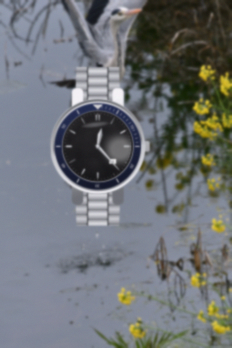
12,23
